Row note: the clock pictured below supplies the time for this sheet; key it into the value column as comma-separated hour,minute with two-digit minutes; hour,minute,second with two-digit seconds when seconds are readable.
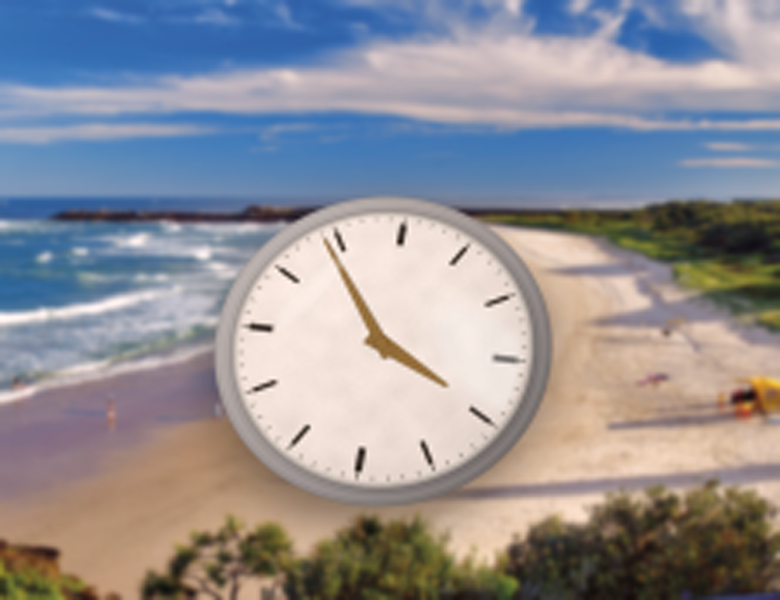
3,54
